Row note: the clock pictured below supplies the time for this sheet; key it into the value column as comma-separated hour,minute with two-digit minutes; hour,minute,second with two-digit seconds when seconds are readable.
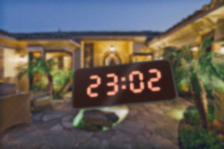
23,02
